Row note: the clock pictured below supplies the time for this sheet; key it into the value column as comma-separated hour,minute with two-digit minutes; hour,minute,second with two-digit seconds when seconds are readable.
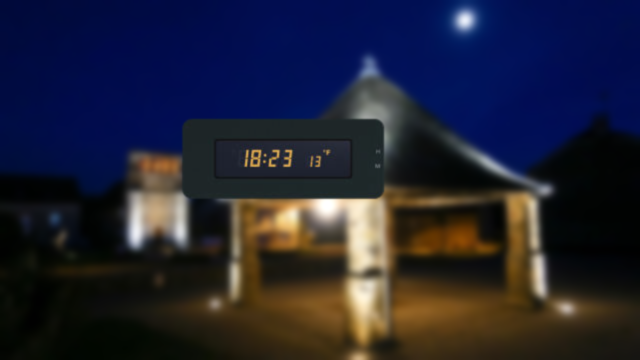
18,23
